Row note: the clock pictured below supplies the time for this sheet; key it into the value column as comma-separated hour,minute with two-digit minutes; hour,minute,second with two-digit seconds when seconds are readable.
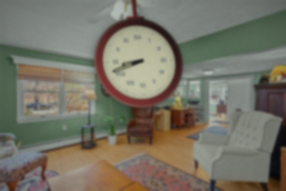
8,42
